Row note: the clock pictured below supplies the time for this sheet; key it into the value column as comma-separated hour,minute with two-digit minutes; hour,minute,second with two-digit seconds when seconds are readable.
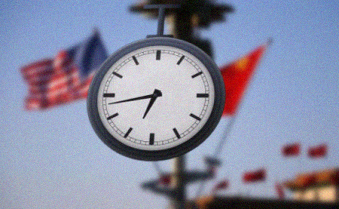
6,43
